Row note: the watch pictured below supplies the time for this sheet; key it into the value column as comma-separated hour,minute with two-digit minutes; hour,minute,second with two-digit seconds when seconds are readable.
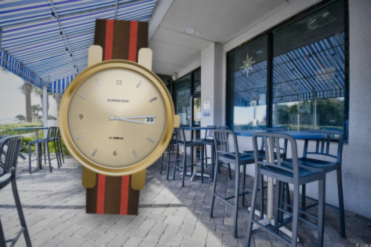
3,14
